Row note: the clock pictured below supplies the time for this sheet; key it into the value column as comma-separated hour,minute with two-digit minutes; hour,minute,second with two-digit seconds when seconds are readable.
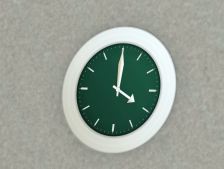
4,00
